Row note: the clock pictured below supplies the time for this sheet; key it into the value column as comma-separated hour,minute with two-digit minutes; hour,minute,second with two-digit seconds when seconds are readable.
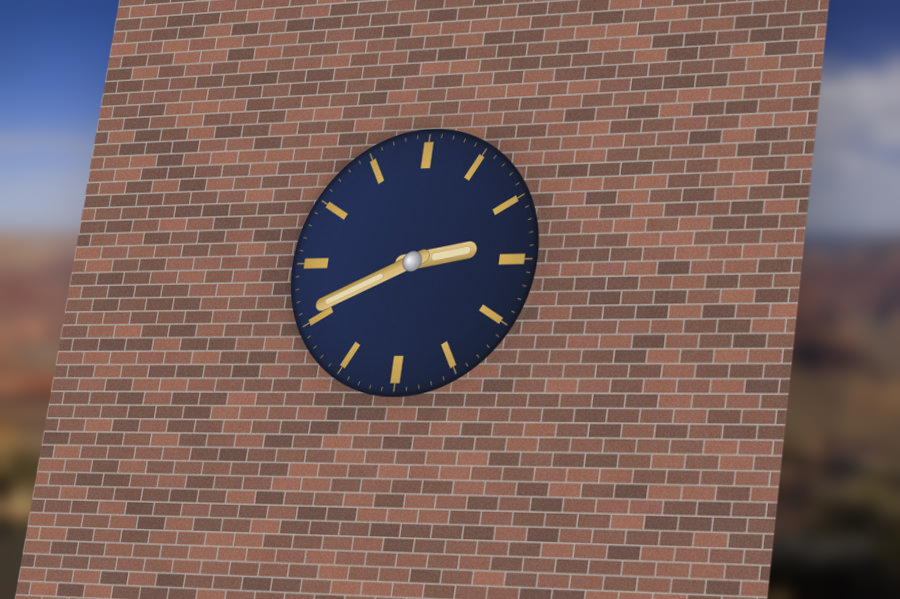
2,41
